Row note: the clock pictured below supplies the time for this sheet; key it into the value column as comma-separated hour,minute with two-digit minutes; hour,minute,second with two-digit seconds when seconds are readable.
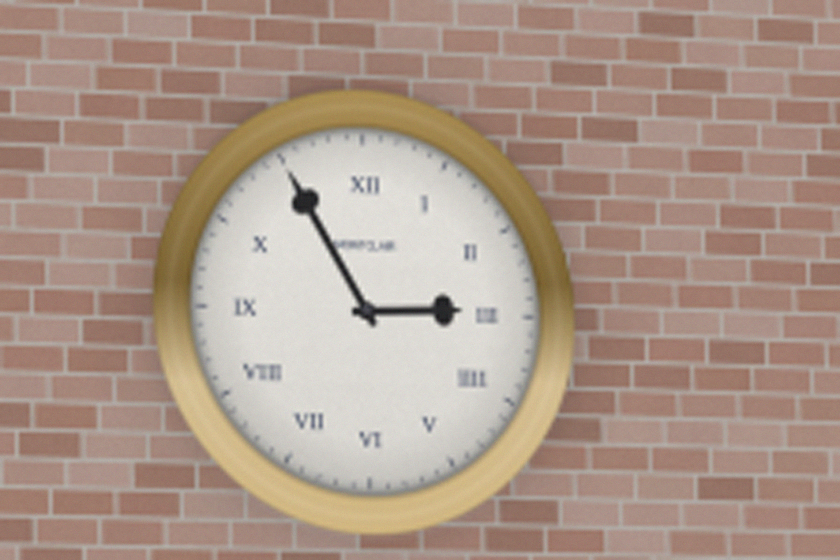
2,55
